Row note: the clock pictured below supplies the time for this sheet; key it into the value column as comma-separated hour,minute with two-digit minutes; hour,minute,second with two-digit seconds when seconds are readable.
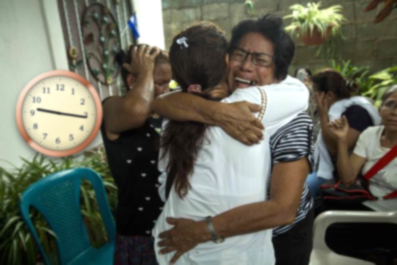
9,16
